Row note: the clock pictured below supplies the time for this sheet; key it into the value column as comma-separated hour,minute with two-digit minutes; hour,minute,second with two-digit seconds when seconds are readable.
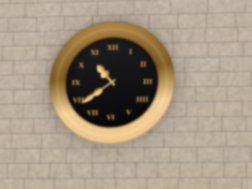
10,39
